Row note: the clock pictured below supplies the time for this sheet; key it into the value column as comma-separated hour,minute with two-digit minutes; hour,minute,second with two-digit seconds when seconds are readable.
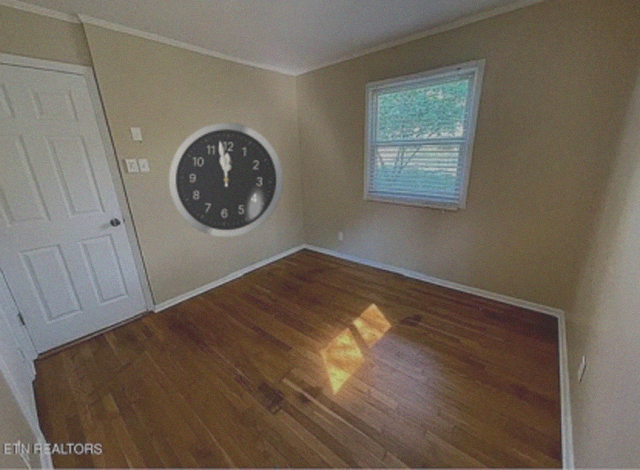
11,58
